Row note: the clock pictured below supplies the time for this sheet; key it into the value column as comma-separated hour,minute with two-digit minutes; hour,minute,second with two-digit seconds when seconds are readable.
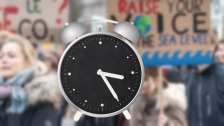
3,25
